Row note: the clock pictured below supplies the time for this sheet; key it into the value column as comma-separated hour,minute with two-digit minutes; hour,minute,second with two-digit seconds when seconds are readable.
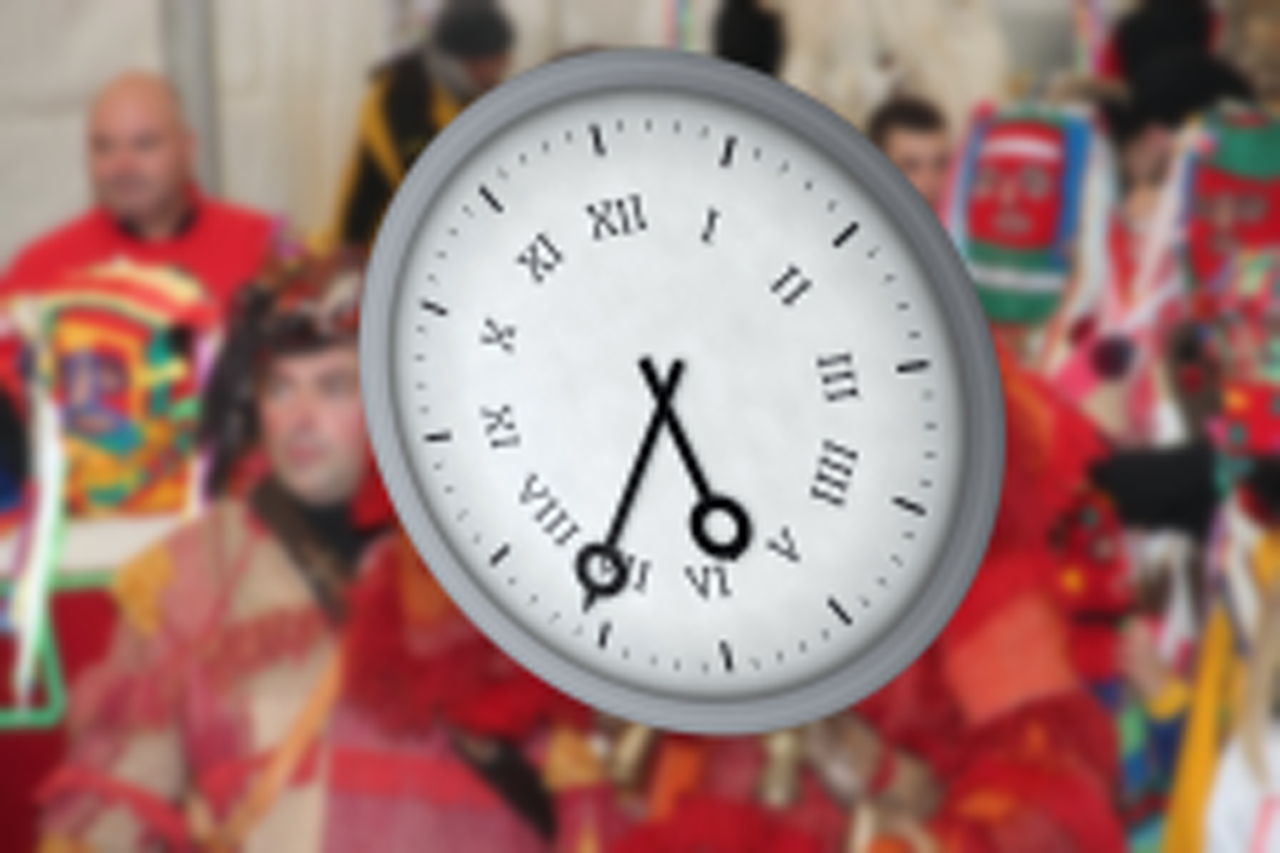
5,36
